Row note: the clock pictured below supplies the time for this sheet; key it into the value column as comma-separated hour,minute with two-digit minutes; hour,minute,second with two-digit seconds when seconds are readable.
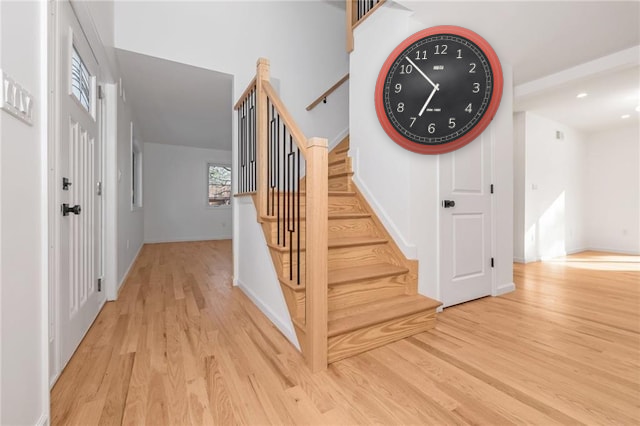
6,52
